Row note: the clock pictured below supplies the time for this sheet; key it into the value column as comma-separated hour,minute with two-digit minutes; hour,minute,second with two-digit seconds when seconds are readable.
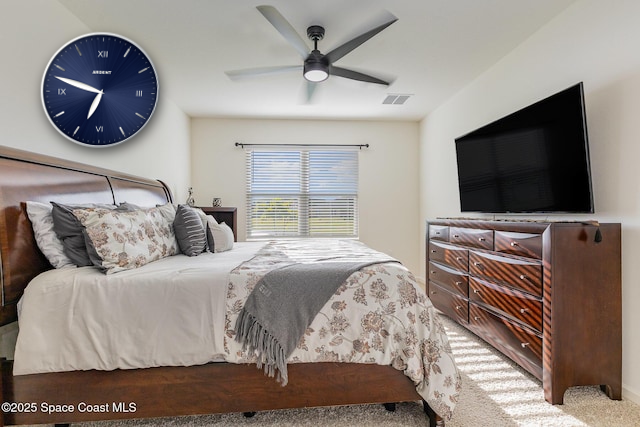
6,48
